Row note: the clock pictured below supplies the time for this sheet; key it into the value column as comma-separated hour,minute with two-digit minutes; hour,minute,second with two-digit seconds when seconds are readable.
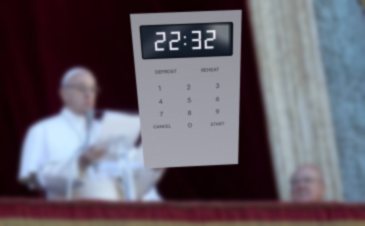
22,32
